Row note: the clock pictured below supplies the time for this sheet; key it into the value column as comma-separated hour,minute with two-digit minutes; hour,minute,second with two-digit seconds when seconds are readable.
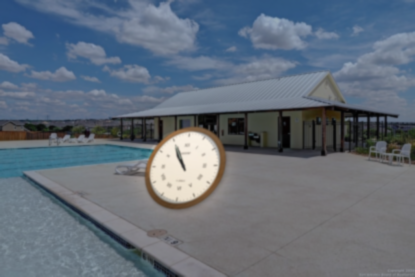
10,55
